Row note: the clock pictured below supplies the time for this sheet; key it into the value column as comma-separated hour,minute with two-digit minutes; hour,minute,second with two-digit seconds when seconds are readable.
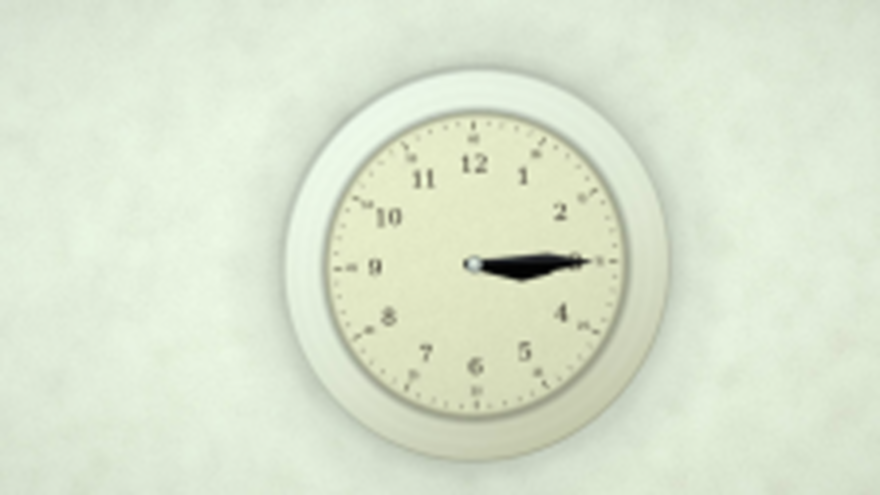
3,15
